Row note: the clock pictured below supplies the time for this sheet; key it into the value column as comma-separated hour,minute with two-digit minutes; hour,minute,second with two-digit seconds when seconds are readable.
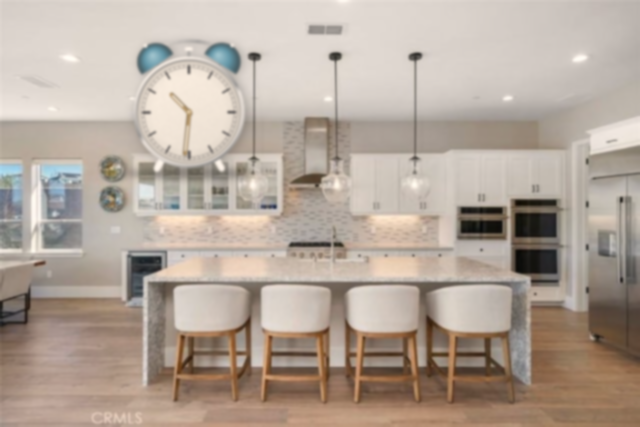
10,31
